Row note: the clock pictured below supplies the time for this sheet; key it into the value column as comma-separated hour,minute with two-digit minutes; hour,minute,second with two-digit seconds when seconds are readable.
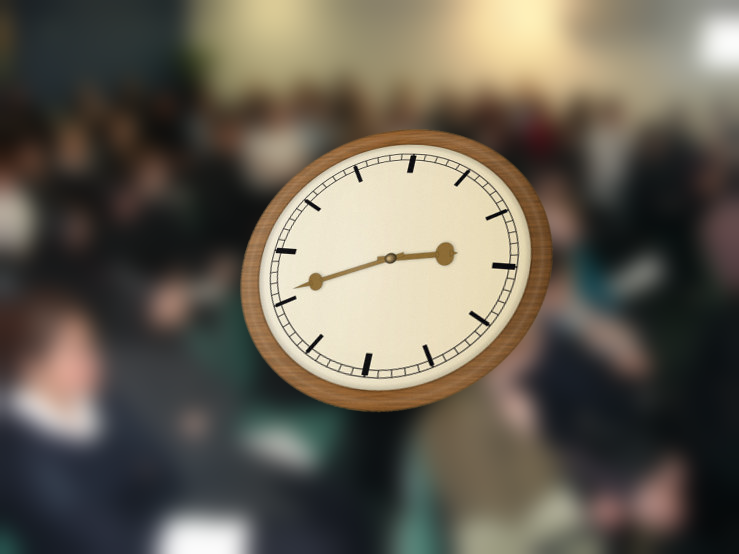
2,41
